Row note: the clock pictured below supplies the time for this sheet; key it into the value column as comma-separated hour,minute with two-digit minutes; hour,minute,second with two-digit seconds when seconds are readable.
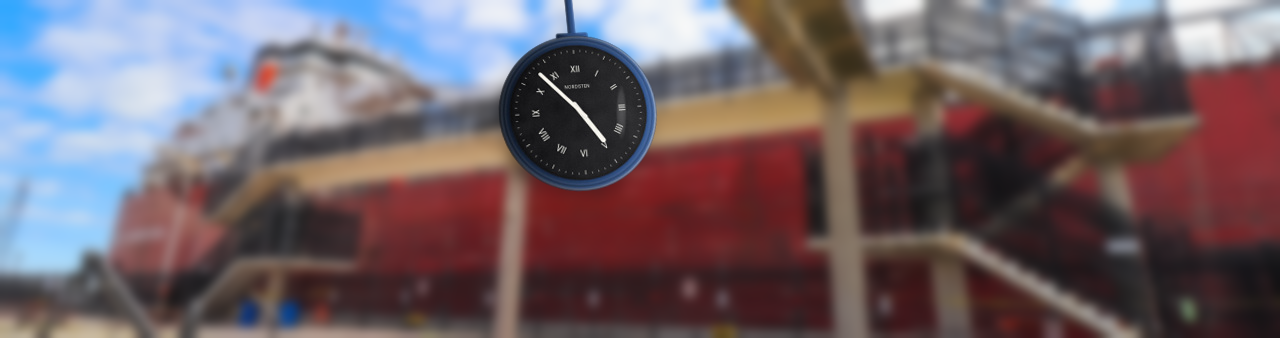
4,53
